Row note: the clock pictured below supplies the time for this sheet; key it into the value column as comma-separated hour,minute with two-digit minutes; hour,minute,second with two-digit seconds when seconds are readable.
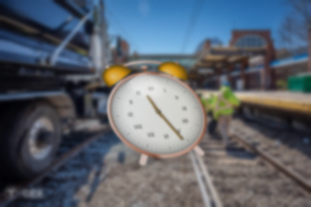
11,26
